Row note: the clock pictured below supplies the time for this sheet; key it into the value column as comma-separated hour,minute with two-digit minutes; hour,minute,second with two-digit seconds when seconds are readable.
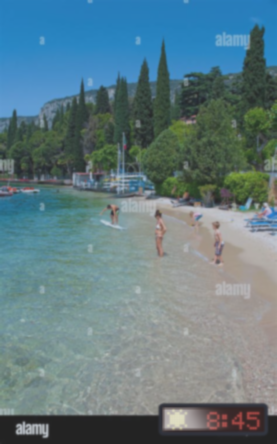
8,45
